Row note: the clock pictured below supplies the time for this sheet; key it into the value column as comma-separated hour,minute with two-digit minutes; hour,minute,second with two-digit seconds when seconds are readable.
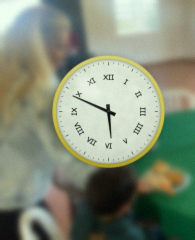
5,49
